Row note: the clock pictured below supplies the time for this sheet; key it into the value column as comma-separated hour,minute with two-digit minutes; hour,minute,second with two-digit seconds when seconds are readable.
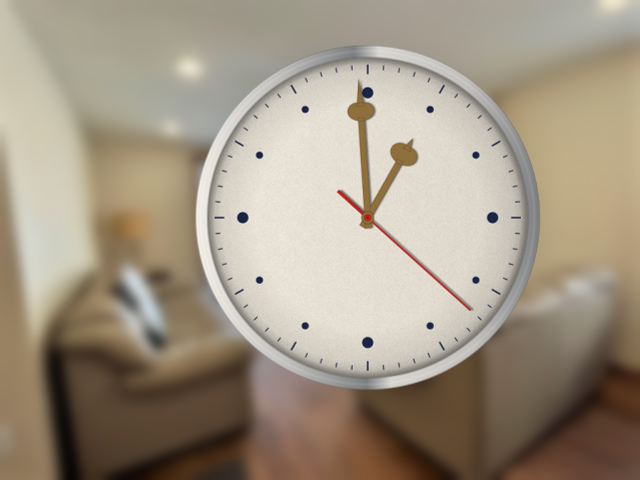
12,59,22
